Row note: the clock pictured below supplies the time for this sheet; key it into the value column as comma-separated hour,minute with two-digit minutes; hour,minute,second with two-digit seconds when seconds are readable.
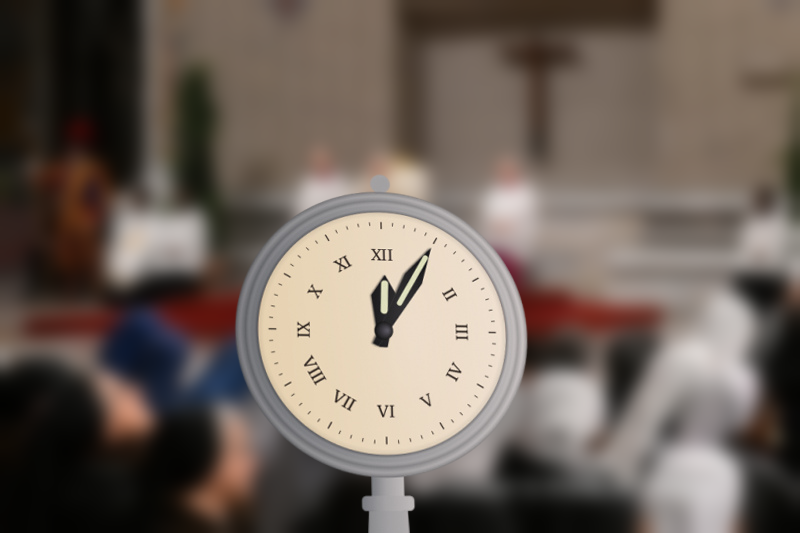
12,05
